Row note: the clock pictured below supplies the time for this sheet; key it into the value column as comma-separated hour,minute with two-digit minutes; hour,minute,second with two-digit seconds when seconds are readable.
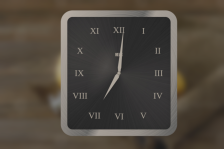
7,01
